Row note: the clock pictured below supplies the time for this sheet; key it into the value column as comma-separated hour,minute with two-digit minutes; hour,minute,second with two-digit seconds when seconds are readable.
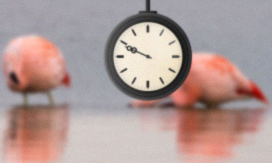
9,49
